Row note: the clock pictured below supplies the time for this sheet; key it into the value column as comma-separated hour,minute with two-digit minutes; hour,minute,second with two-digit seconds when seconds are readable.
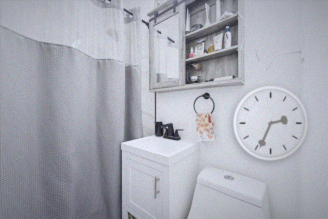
2,34
